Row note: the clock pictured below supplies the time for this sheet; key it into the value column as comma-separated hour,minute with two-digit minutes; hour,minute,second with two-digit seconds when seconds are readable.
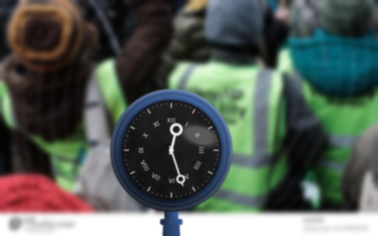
12,27
